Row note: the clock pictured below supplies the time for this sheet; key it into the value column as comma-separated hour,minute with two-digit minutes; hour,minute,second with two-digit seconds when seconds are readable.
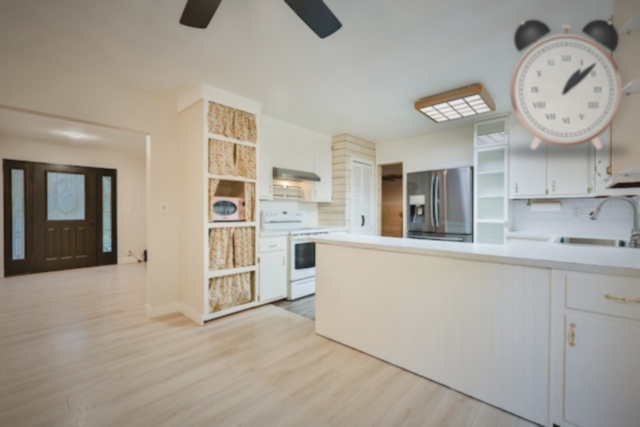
1,08
